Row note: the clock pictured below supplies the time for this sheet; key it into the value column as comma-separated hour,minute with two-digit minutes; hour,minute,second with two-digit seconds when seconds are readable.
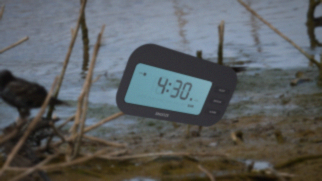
4,30
